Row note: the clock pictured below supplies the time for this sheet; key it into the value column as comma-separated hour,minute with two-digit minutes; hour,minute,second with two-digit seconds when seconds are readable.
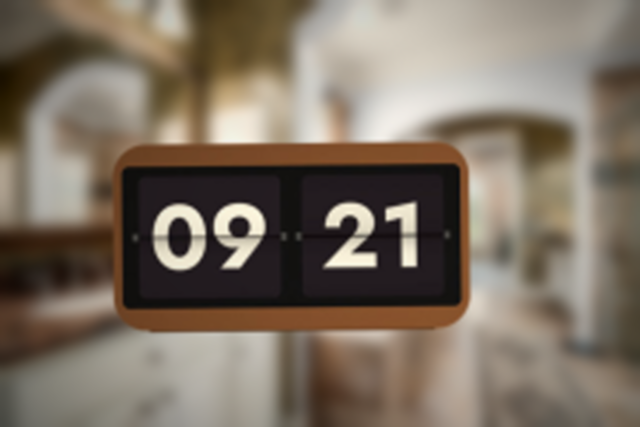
9,21
